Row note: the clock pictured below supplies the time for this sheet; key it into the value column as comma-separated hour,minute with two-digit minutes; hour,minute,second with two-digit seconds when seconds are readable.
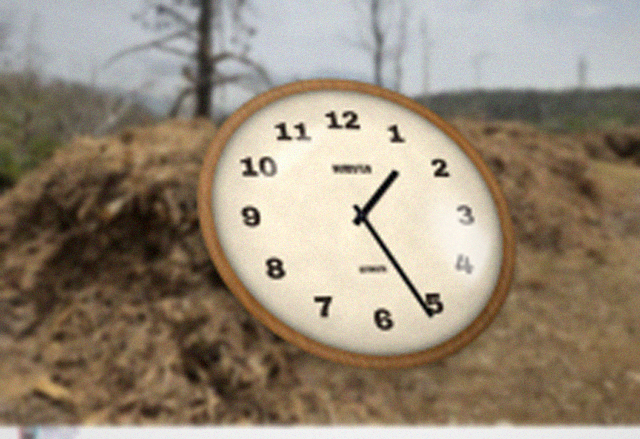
1,26
